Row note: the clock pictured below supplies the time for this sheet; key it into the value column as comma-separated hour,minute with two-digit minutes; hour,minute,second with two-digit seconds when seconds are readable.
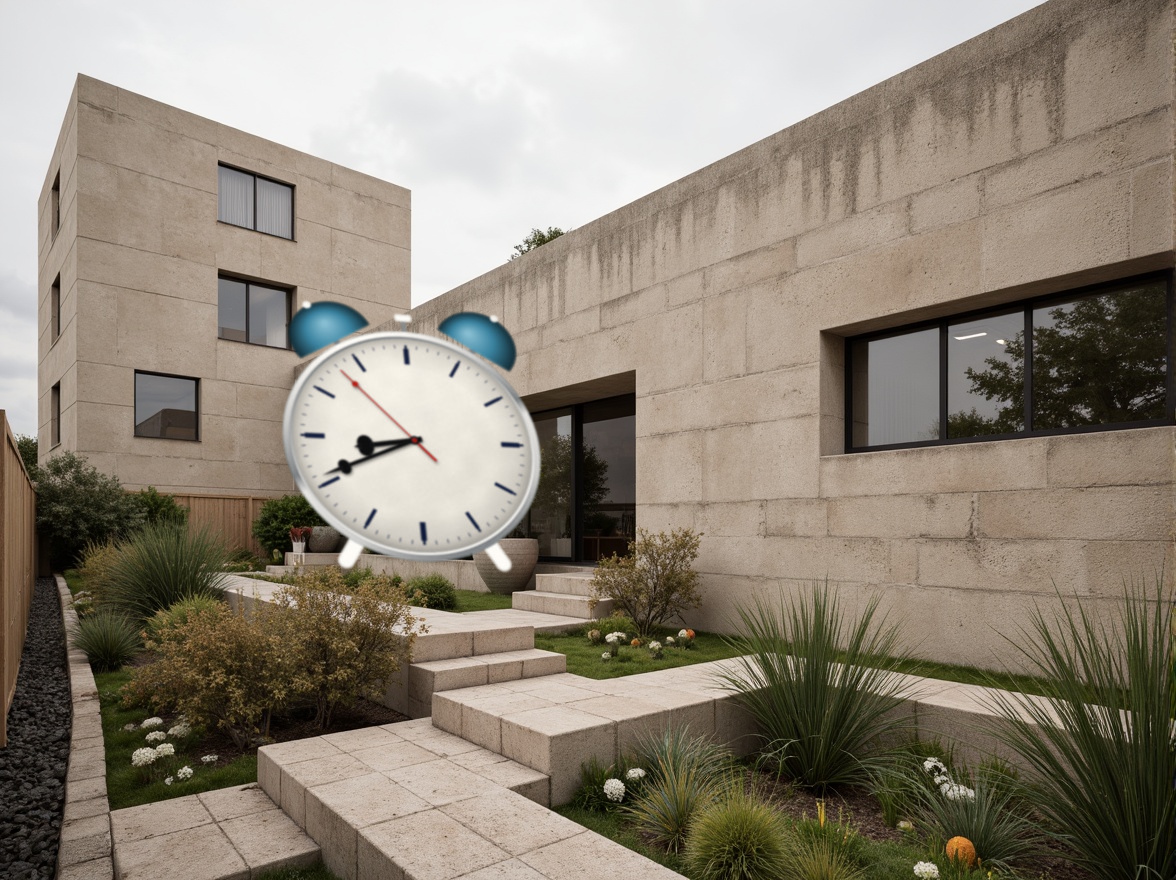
8,40,53
